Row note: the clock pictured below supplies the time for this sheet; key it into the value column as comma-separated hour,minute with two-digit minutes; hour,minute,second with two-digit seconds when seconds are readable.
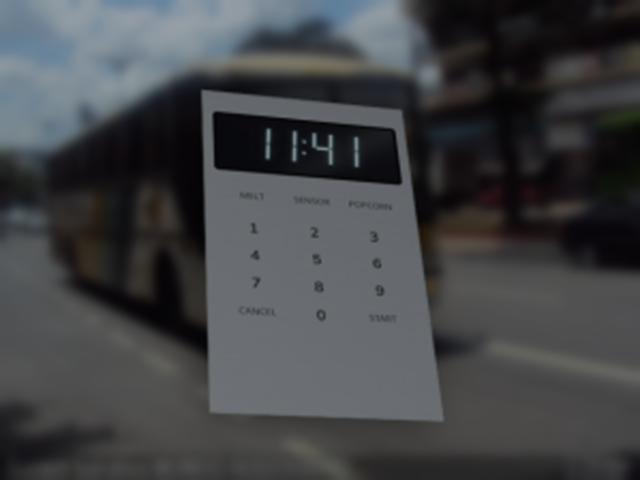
11,41
